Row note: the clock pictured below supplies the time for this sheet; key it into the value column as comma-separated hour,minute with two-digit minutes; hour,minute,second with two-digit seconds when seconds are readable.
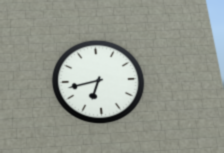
6,43
